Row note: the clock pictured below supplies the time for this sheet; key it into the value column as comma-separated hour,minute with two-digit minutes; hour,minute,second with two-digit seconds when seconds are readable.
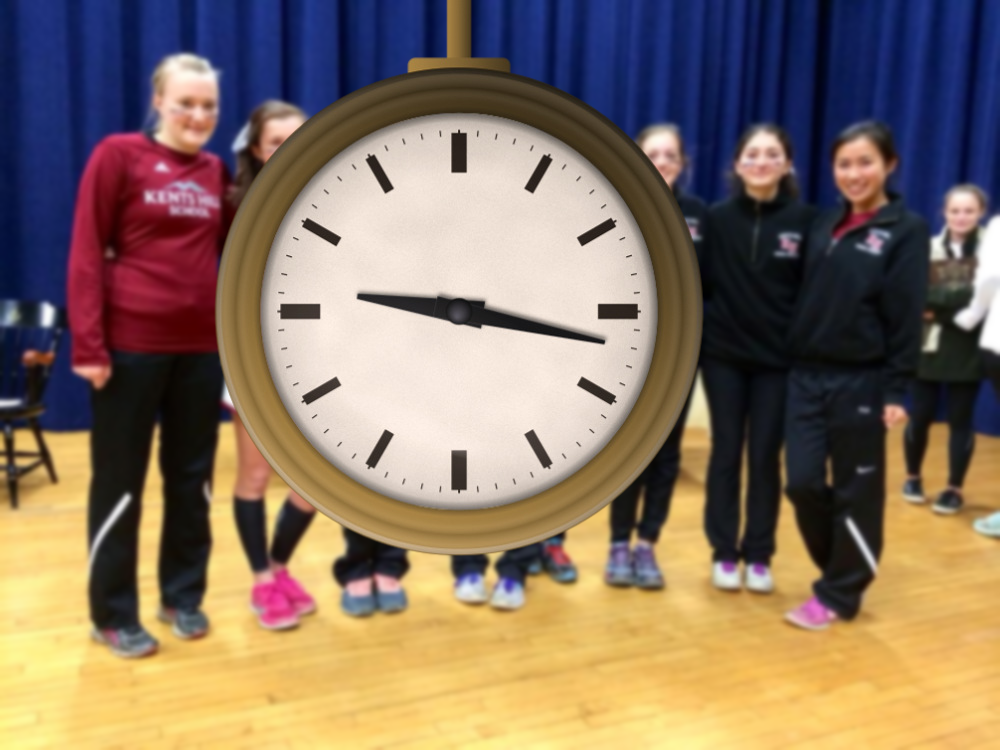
9,17
